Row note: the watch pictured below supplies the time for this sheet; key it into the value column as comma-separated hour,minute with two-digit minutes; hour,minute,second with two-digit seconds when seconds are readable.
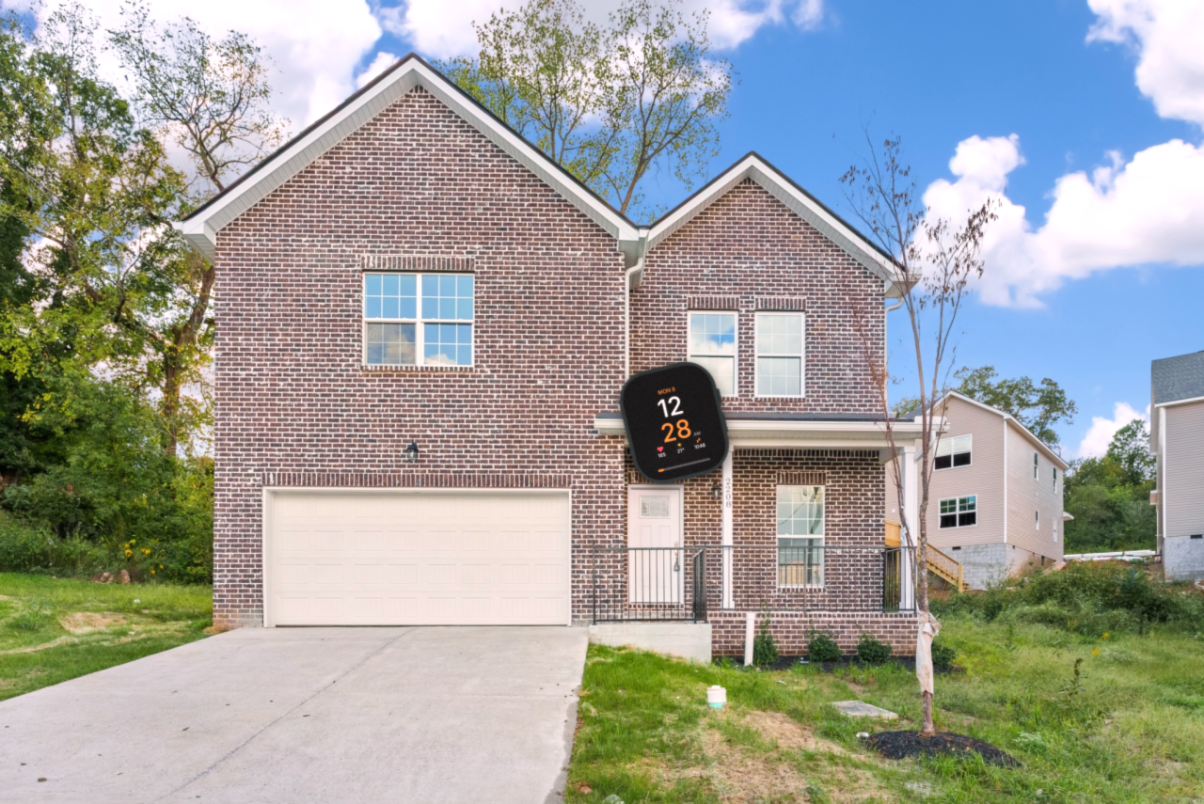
12,28
